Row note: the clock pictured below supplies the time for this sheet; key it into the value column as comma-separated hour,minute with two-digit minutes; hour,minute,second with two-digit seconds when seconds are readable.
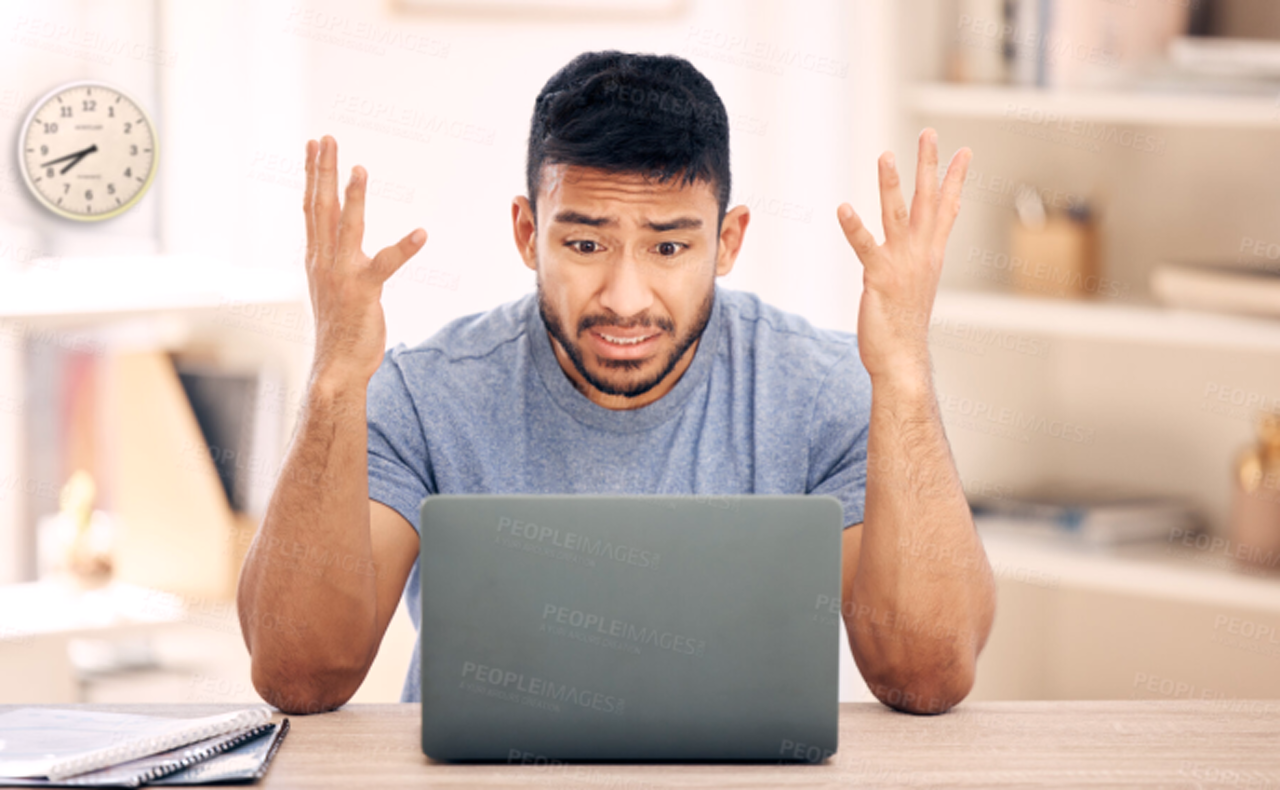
7,42
